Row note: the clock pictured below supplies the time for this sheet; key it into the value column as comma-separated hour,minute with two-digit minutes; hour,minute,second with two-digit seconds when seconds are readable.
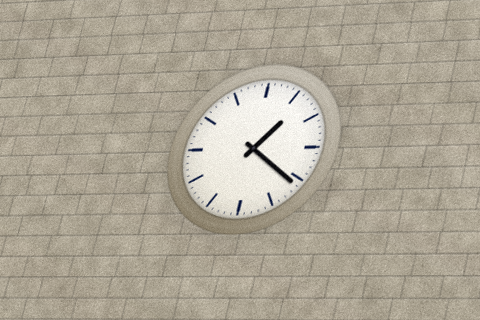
1,21
